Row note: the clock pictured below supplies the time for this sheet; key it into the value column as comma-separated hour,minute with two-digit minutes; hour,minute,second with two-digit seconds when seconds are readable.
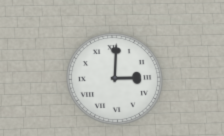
3,01
